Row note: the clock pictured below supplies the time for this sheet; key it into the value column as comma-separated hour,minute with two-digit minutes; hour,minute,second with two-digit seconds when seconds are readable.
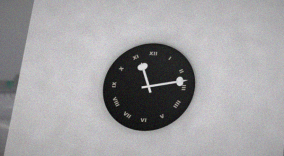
11,13
